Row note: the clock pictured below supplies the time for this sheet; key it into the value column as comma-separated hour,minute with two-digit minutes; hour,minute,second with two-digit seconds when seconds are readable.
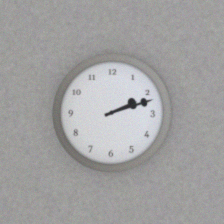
2,12
